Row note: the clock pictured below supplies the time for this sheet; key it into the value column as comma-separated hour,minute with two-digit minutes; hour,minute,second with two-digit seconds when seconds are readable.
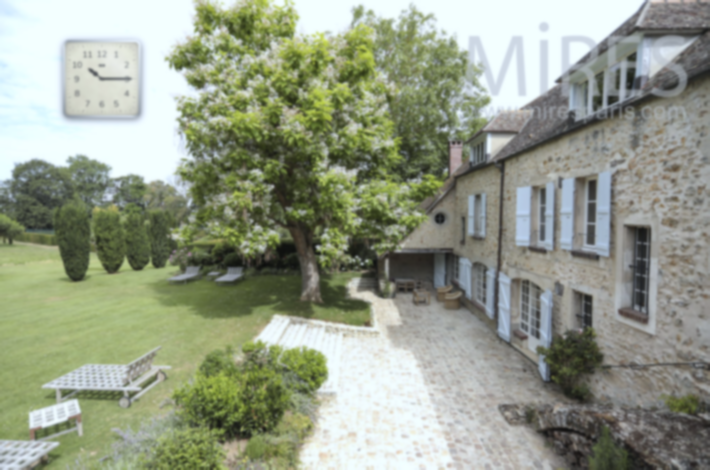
10,15
